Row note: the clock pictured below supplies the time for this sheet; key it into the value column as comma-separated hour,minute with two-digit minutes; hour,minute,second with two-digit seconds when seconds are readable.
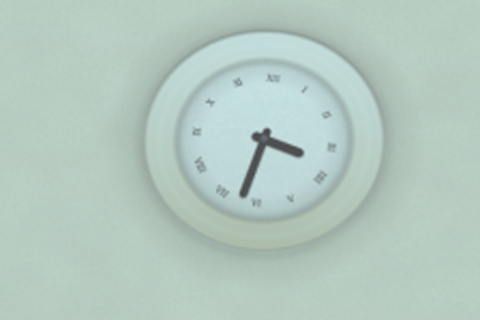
3,32
